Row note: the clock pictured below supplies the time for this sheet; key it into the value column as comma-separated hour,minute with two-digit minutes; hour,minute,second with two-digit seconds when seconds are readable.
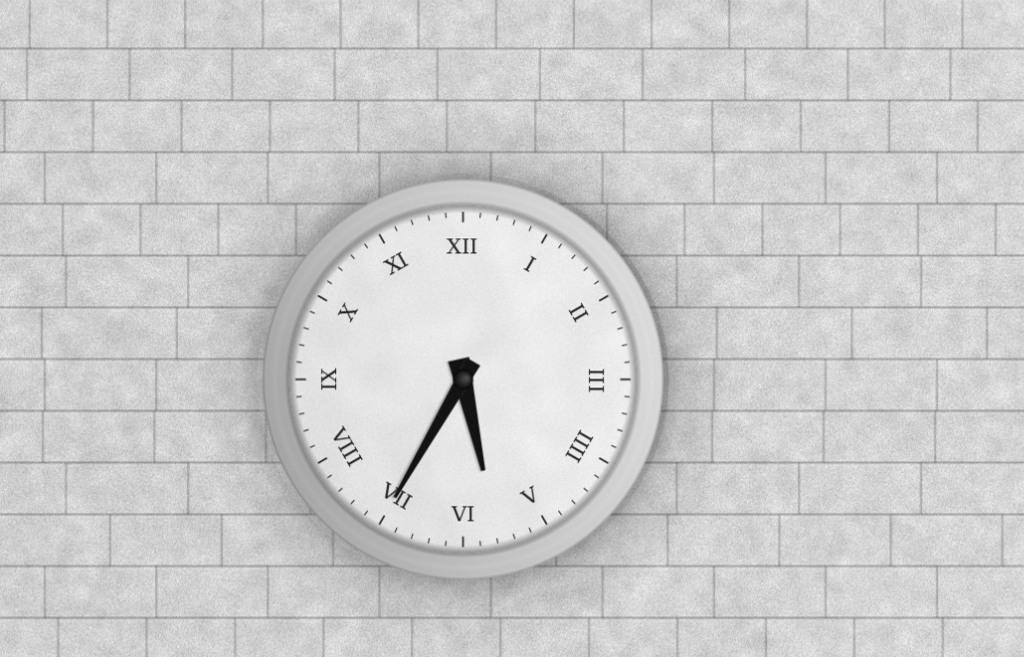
5,35
